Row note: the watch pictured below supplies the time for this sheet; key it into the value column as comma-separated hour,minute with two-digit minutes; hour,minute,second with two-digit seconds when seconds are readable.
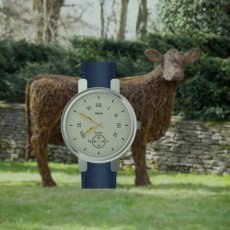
7,50
